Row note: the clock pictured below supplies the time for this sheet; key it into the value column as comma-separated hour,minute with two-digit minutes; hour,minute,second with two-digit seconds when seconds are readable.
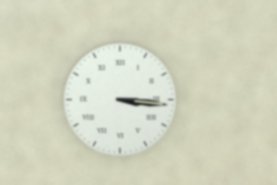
3,16
